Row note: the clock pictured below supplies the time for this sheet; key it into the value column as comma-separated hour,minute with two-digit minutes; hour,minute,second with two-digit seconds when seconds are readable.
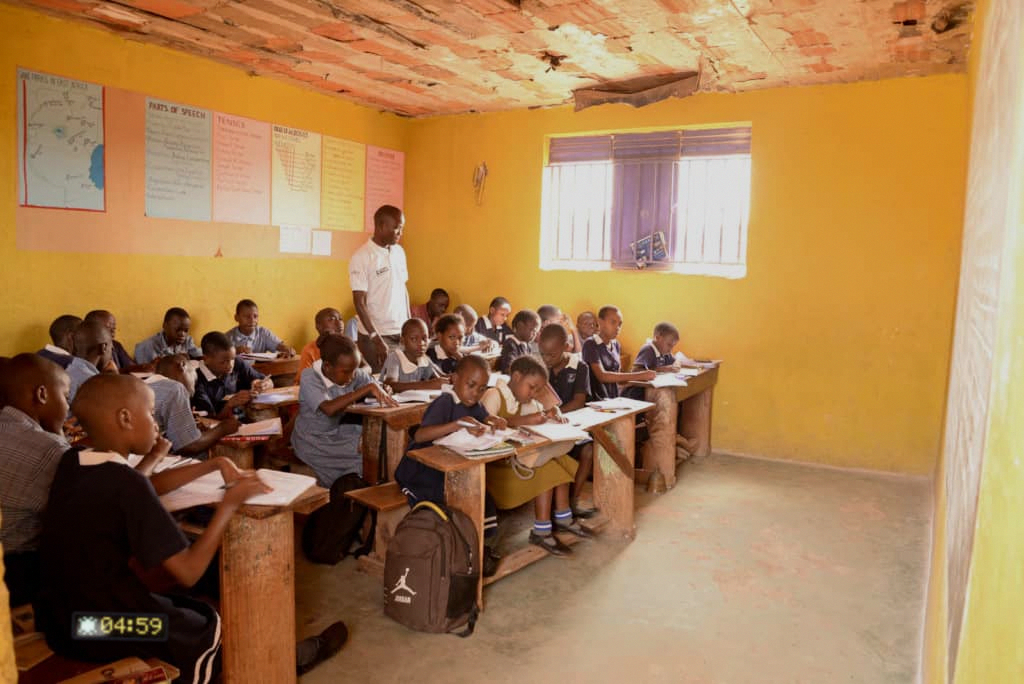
4,59
